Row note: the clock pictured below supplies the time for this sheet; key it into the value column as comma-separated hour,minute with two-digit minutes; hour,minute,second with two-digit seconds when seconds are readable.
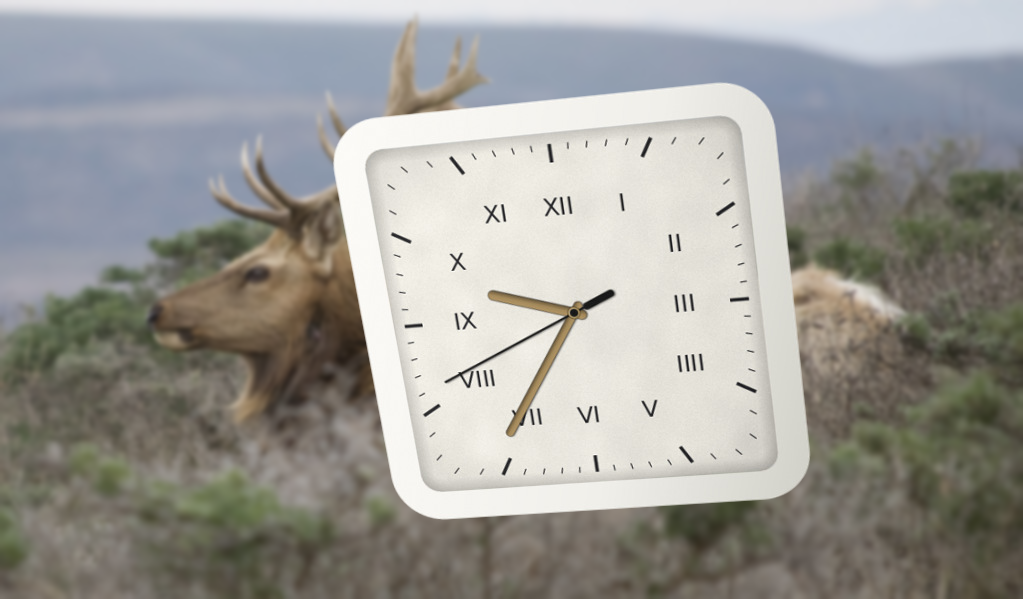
9,35,41
